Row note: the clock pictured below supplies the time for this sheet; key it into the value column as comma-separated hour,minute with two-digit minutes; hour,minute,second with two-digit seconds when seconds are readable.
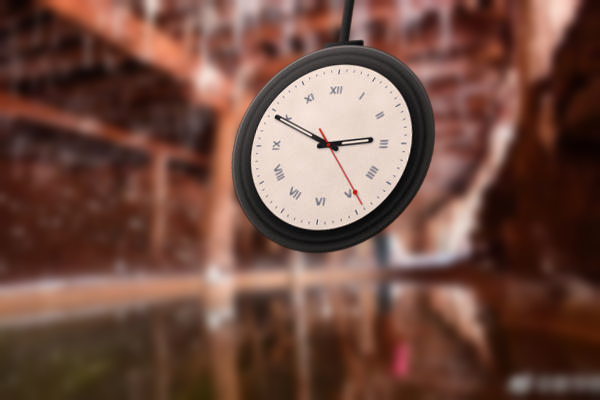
2,49,24
